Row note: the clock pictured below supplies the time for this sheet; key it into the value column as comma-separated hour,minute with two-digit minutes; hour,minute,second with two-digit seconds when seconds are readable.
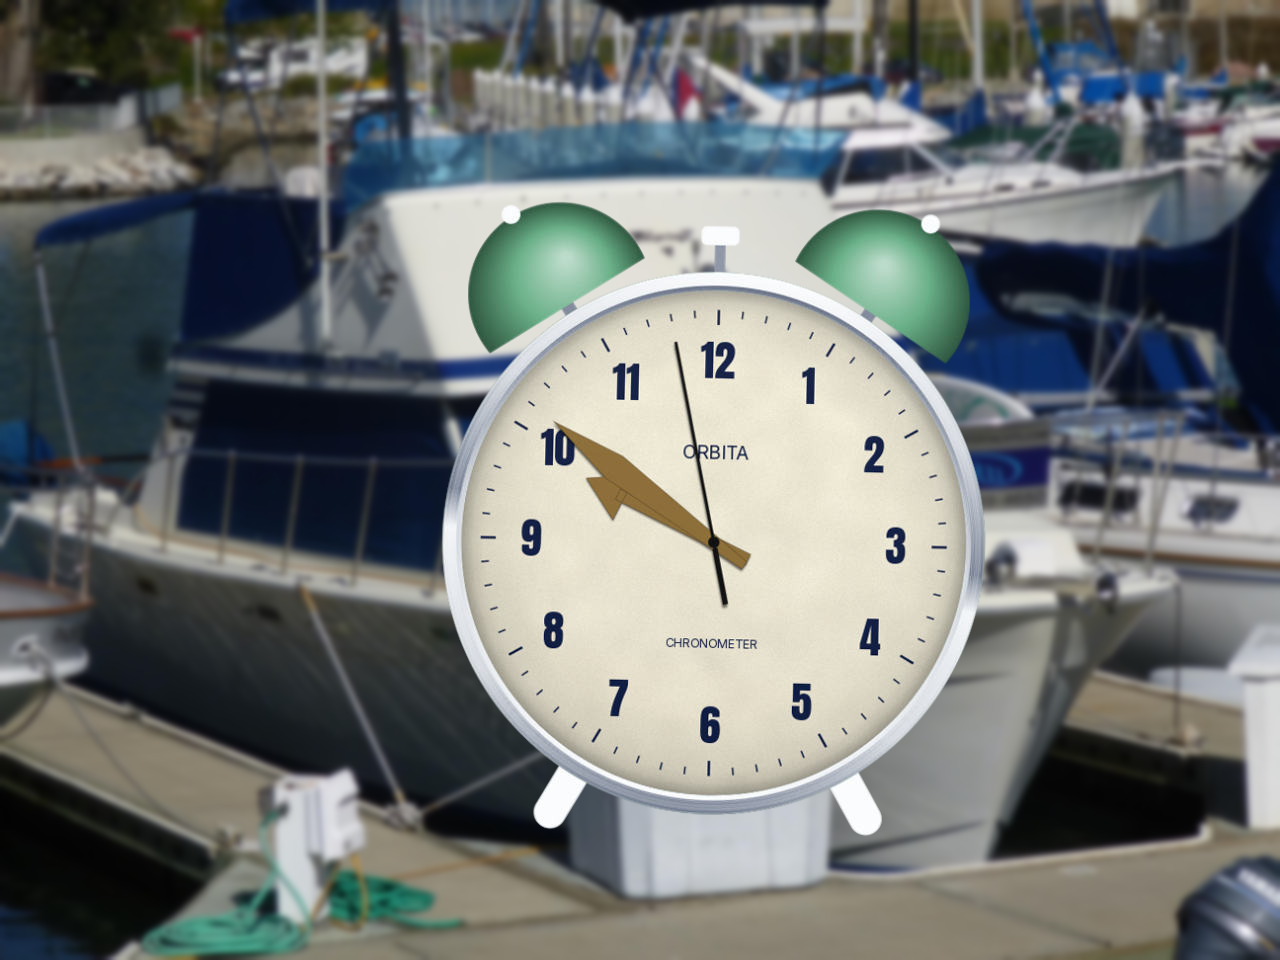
9,50,58
